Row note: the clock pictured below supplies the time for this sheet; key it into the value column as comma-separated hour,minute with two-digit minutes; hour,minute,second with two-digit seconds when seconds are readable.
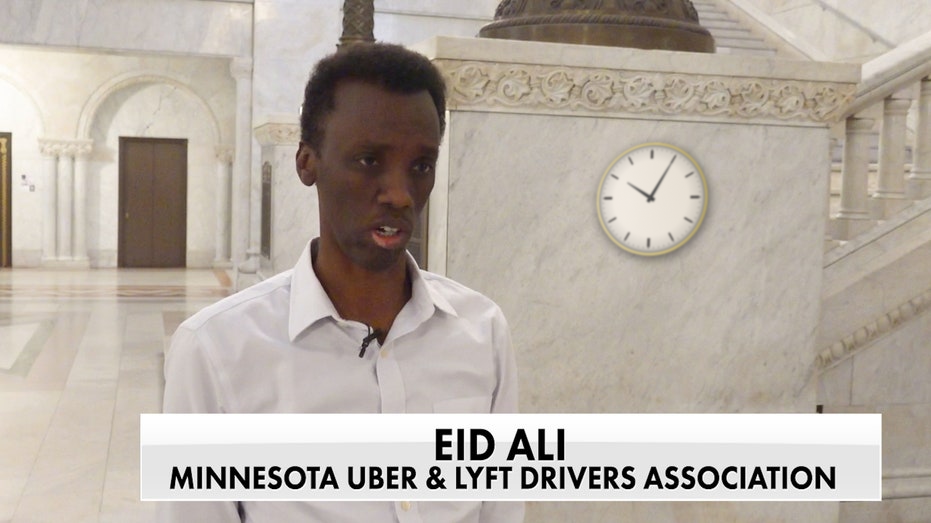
10,05
